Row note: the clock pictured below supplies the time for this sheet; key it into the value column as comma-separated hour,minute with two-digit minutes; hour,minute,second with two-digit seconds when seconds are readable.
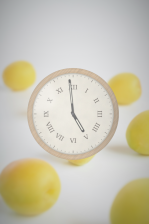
4,59
